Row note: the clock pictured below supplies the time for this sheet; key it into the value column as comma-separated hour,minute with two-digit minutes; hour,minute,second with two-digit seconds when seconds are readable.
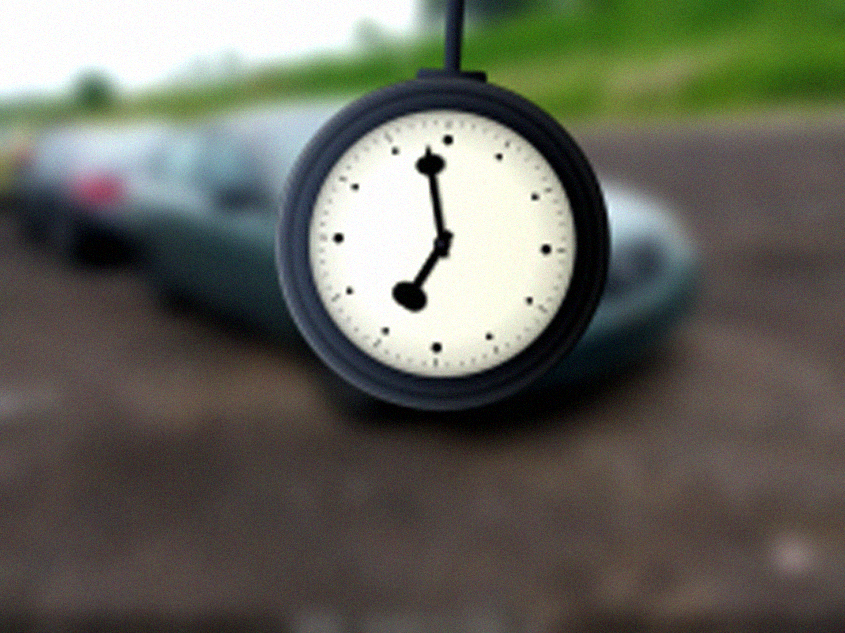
6,58
